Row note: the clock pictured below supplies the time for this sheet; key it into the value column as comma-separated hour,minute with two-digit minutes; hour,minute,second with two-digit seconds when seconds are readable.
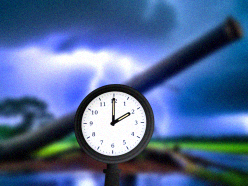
2,00
